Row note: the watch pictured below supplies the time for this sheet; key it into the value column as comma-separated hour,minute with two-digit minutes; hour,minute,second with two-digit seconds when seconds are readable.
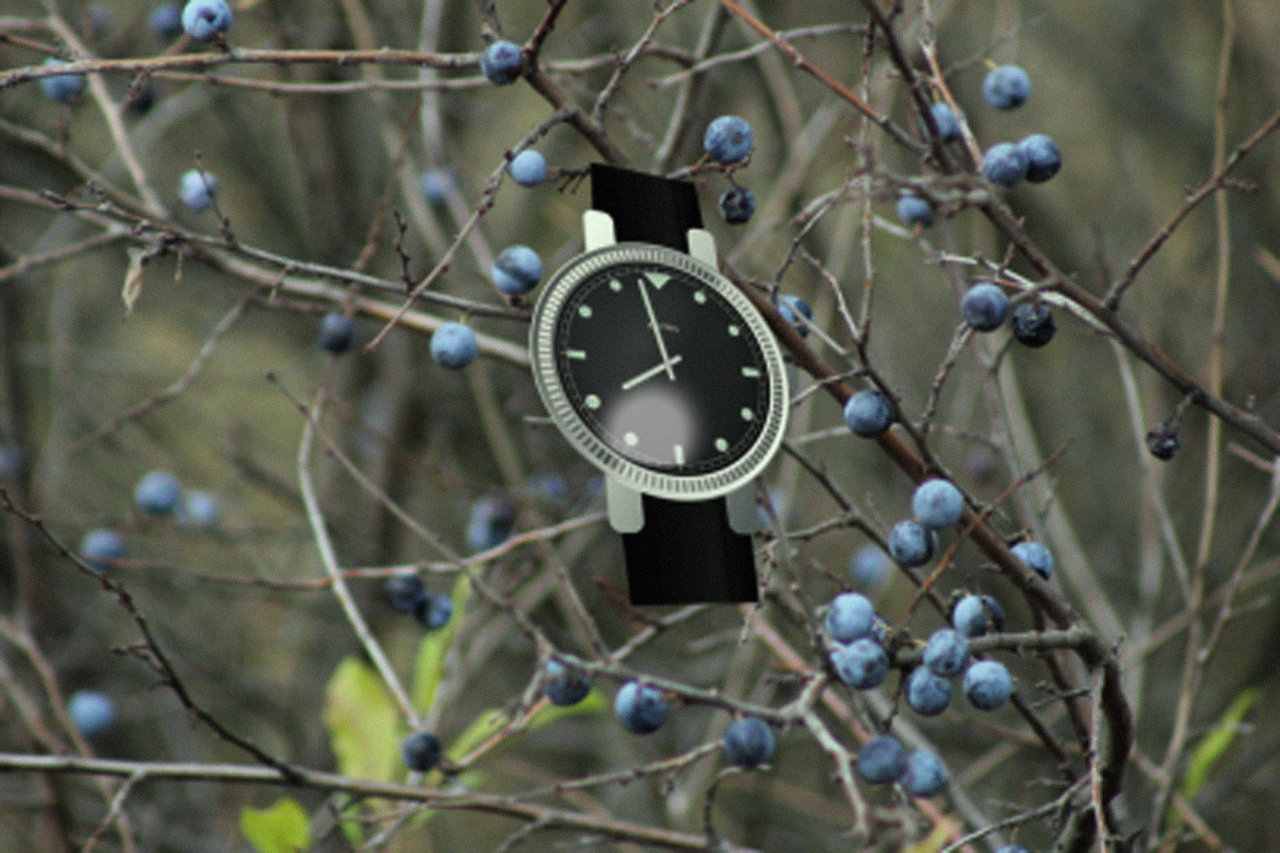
7,58
